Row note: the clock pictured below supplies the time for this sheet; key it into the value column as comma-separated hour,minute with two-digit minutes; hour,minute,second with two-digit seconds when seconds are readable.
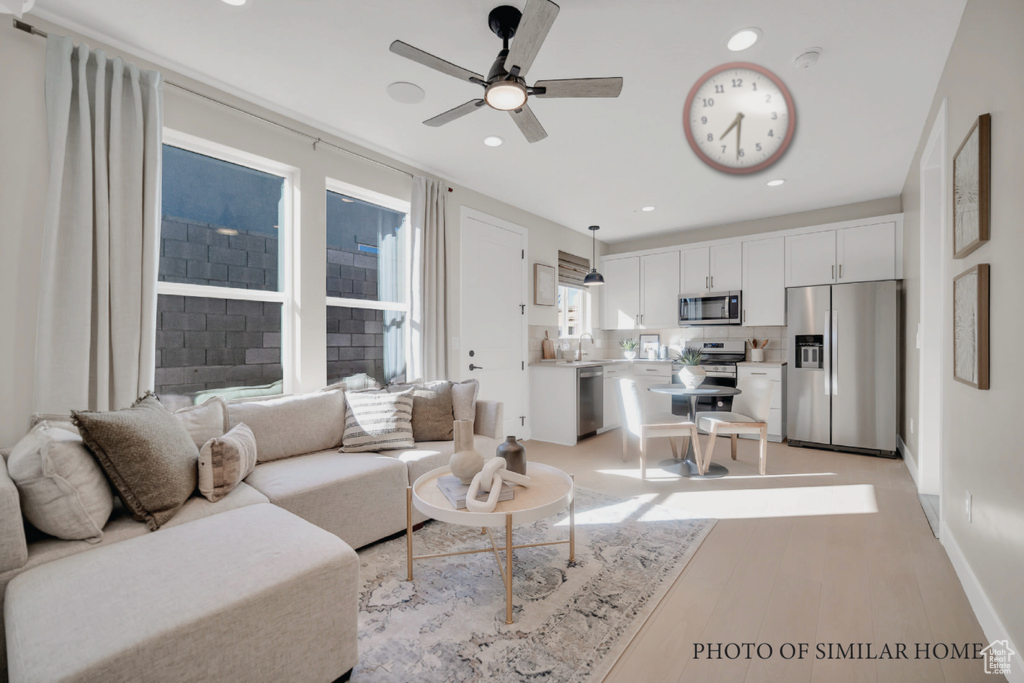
7,31
